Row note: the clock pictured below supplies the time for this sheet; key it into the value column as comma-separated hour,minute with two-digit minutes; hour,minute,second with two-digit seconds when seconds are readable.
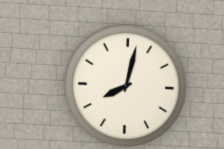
8,02
